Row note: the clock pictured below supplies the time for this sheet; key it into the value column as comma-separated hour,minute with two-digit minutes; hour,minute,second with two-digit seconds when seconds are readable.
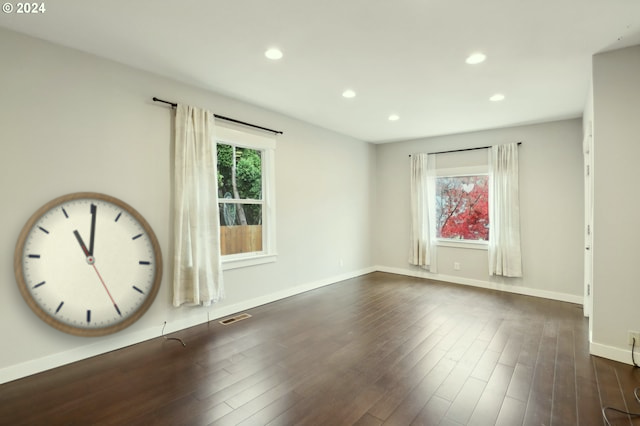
11,00,25
